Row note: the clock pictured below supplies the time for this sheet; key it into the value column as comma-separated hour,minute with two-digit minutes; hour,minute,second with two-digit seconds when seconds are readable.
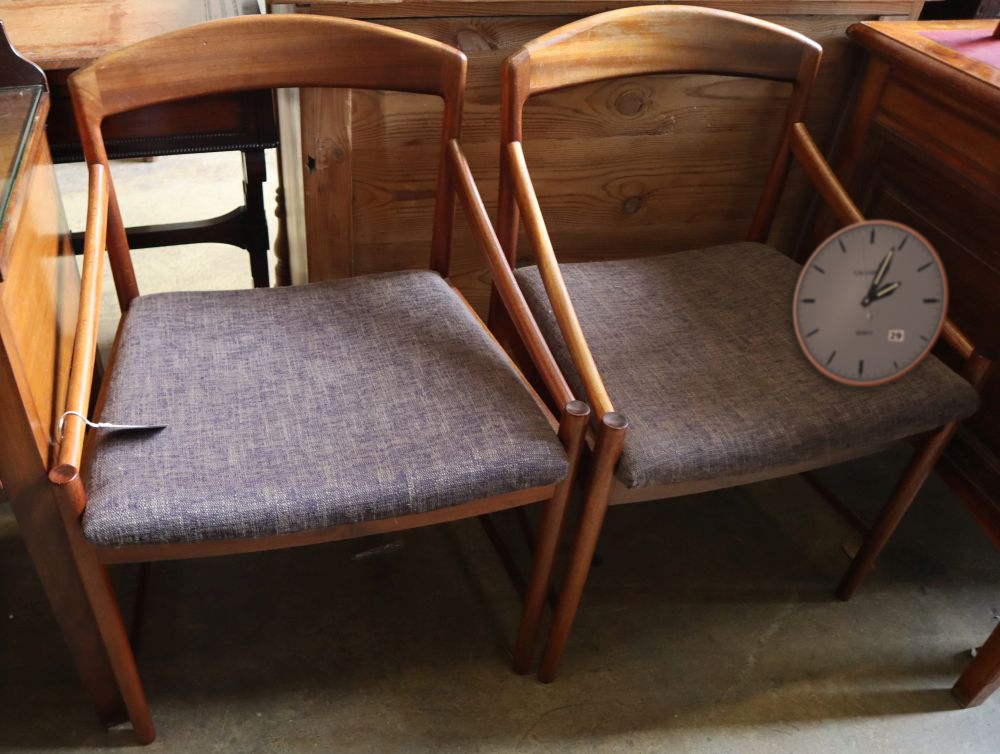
2,03,58
